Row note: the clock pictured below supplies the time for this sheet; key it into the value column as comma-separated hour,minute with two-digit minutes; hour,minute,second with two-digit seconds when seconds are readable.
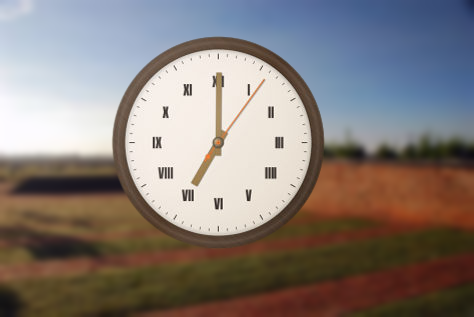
7,00,06
